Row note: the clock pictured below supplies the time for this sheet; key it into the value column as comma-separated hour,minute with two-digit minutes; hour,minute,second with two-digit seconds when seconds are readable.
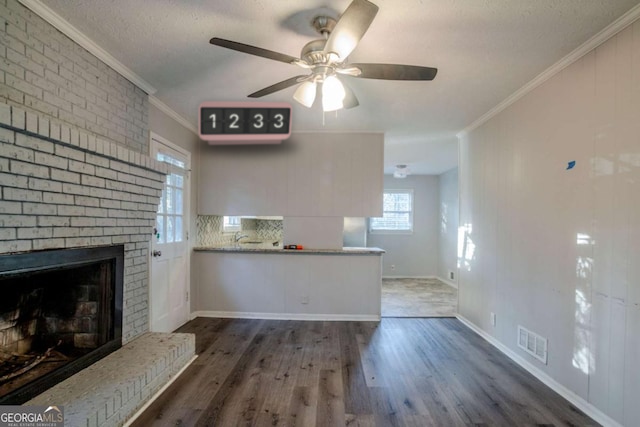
12,33
